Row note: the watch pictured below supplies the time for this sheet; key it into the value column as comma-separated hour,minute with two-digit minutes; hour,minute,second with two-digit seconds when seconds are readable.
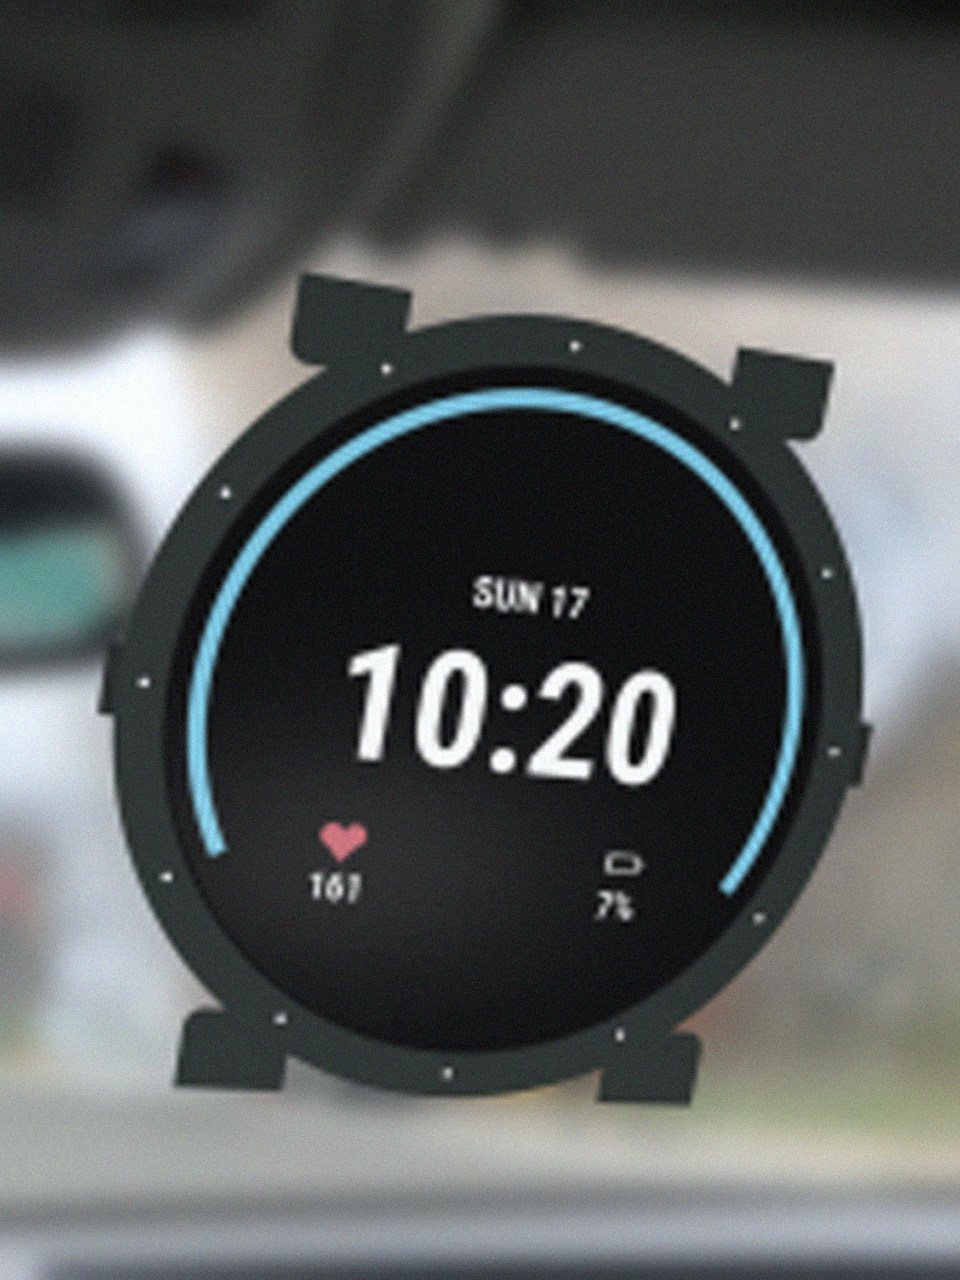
10,20
